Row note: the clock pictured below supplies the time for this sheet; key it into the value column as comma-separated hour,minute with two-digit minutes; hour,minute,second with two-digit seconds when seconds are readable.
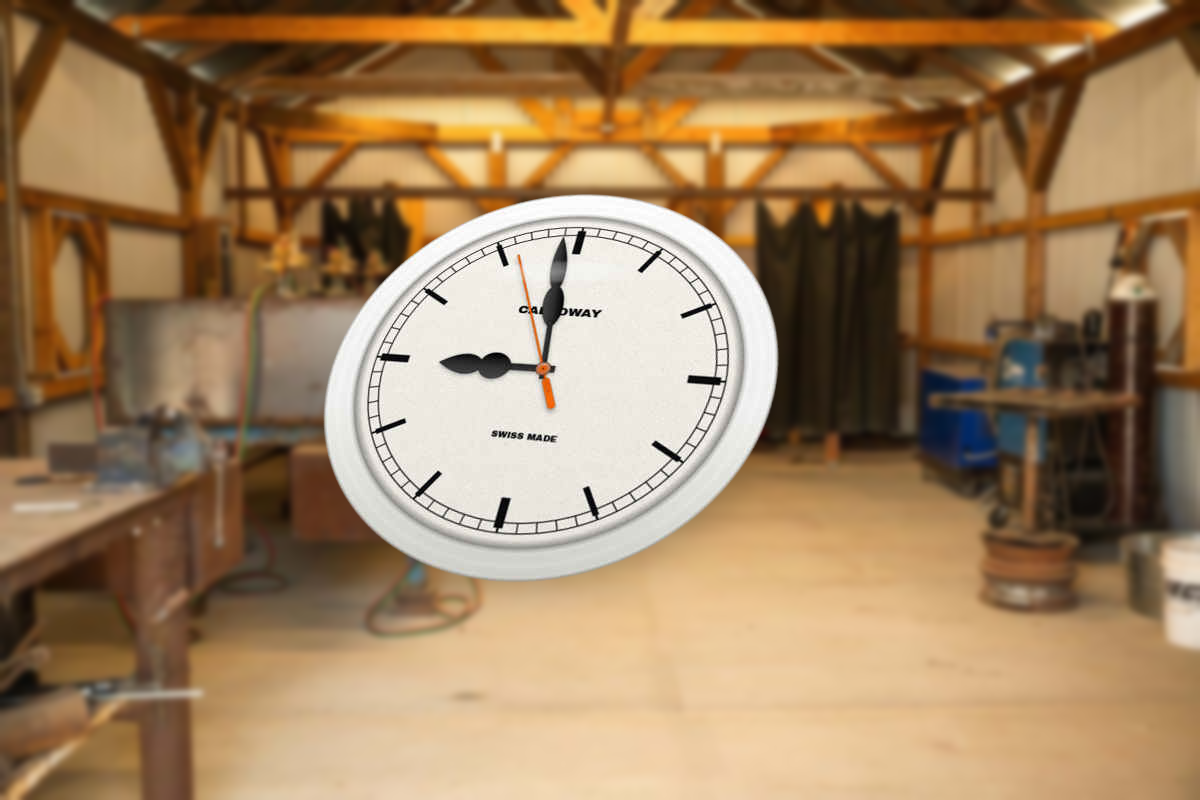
8,58,56
